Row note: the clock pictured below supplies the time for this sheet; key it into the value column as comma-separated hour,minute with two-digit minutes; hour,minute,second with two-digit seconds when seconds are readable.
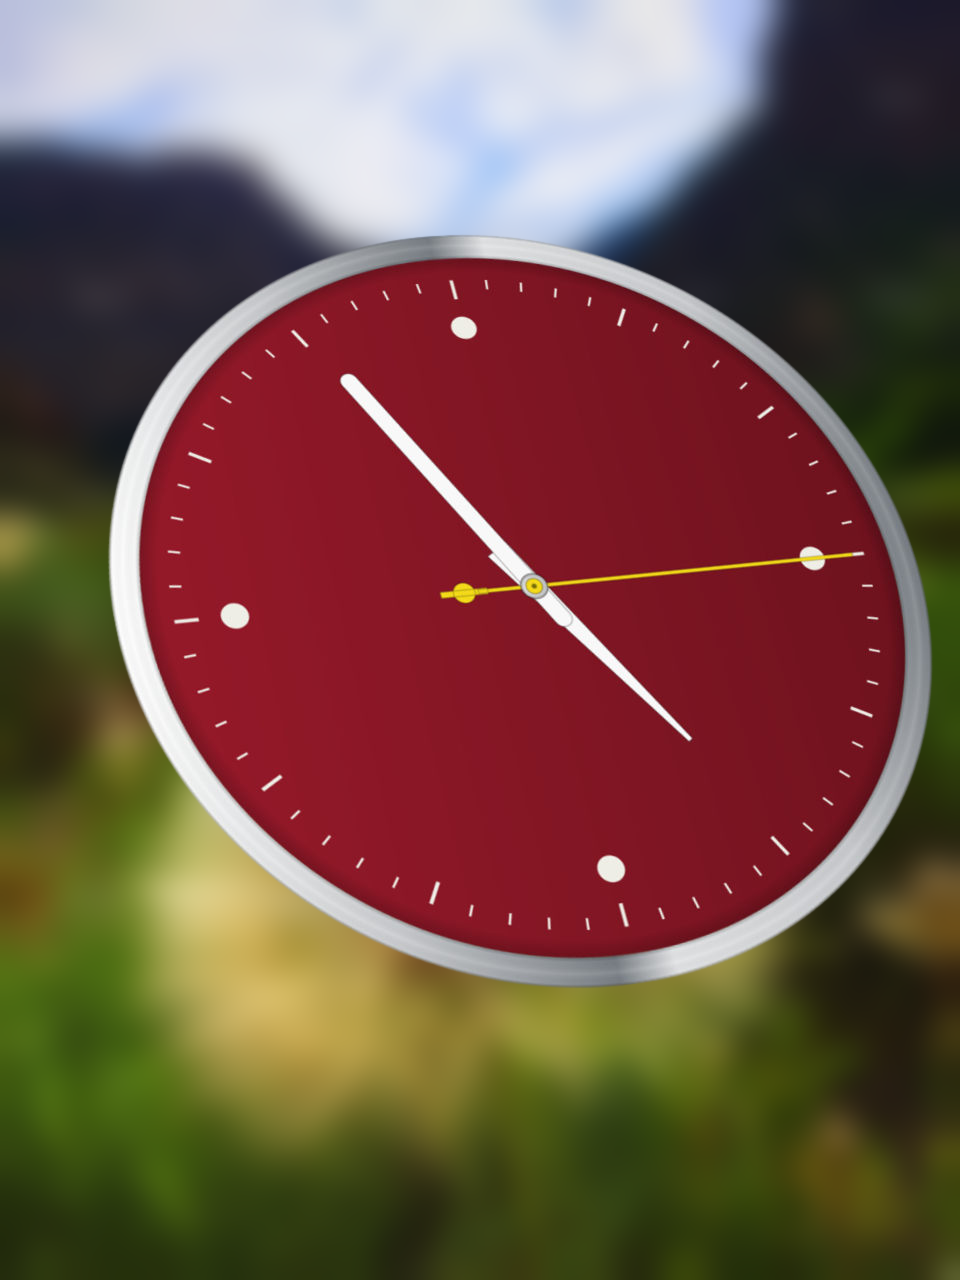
4,55,15
